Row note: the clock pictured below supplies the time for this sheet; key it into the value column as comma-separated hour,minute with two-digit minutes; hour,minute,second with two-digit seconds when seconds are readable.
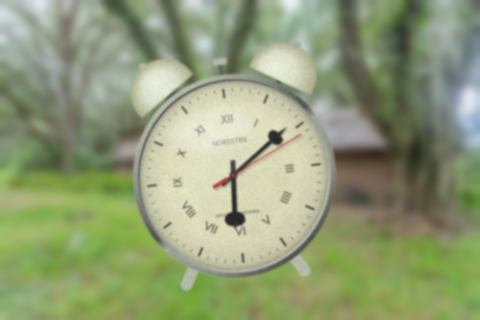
6,09,11
